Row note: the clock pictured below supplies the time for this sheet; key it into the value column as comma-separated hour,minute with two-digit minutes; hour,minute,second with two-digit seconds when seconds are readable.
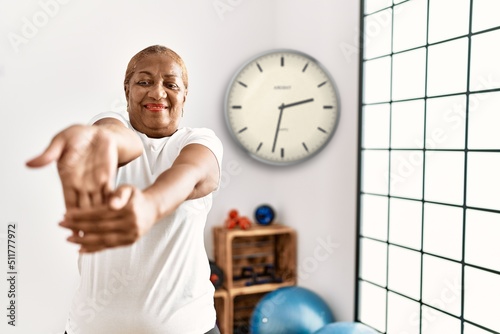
2,32
